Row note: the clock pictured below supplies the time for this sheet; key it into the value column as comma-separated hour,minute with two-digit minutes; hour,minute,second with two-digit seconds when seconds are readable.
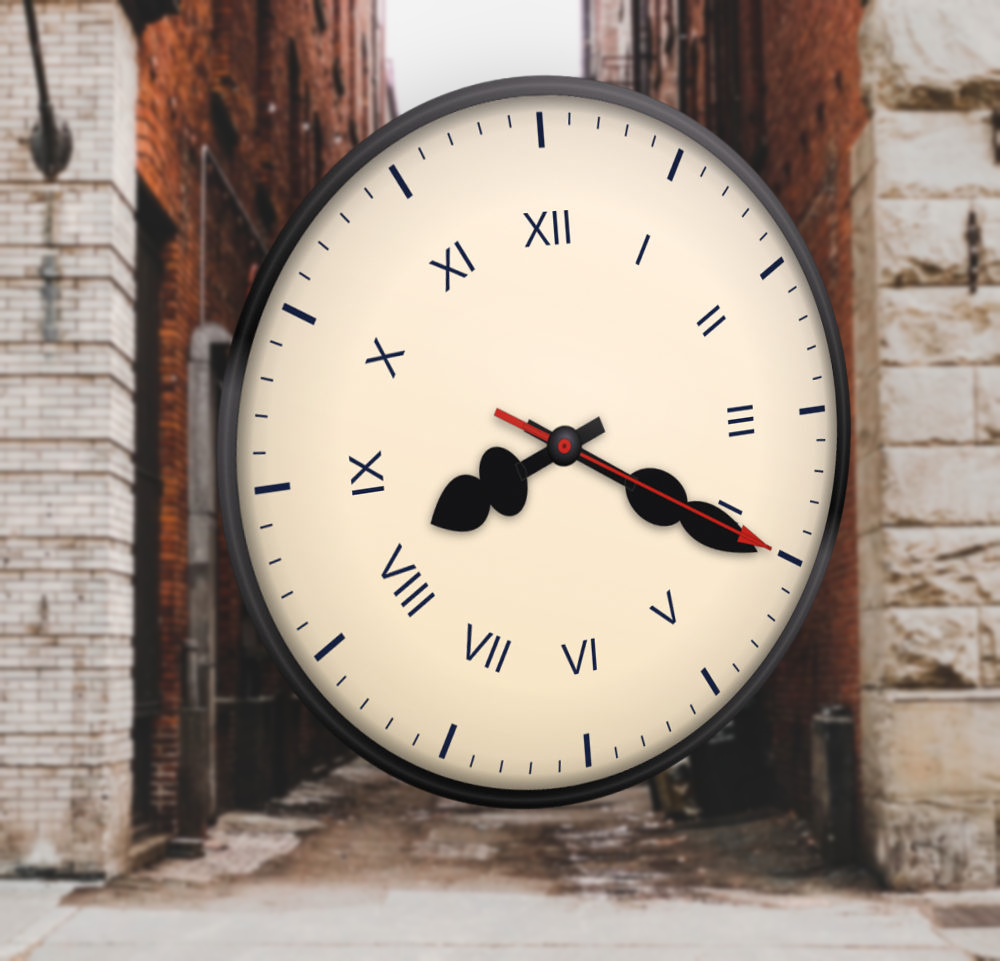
8,20,20
